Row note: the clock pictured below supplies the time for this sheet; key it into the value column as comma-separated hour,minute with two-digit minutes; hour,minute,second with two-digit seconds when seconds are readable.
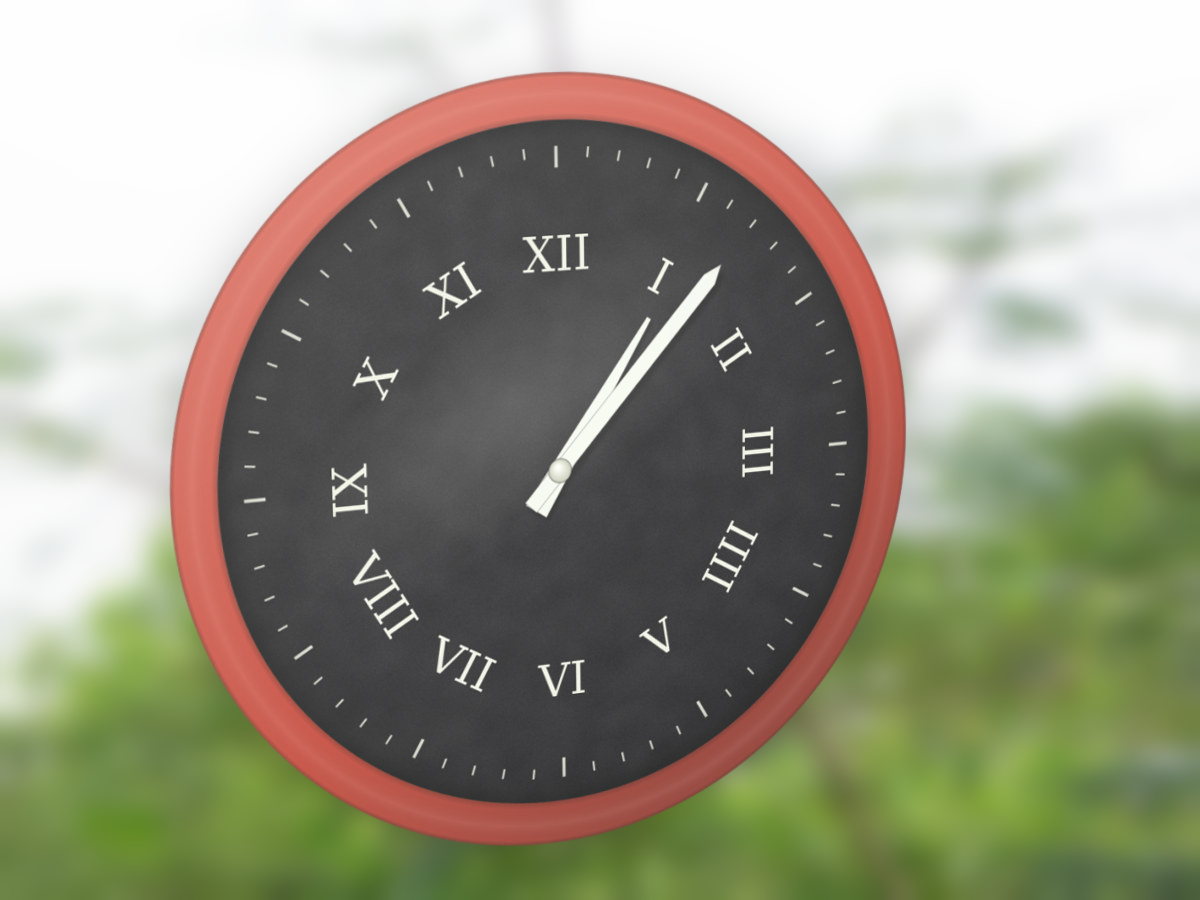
1,07
